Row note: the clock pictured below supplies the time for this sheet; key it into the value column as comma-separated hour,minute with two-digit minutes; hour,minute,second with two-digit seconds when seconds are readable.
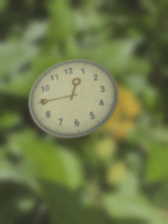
12,45
